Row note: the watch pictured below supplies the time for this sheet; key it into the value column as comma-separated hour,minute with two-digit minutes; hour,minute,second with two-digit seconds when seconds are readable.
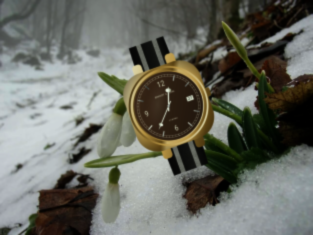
12,37
